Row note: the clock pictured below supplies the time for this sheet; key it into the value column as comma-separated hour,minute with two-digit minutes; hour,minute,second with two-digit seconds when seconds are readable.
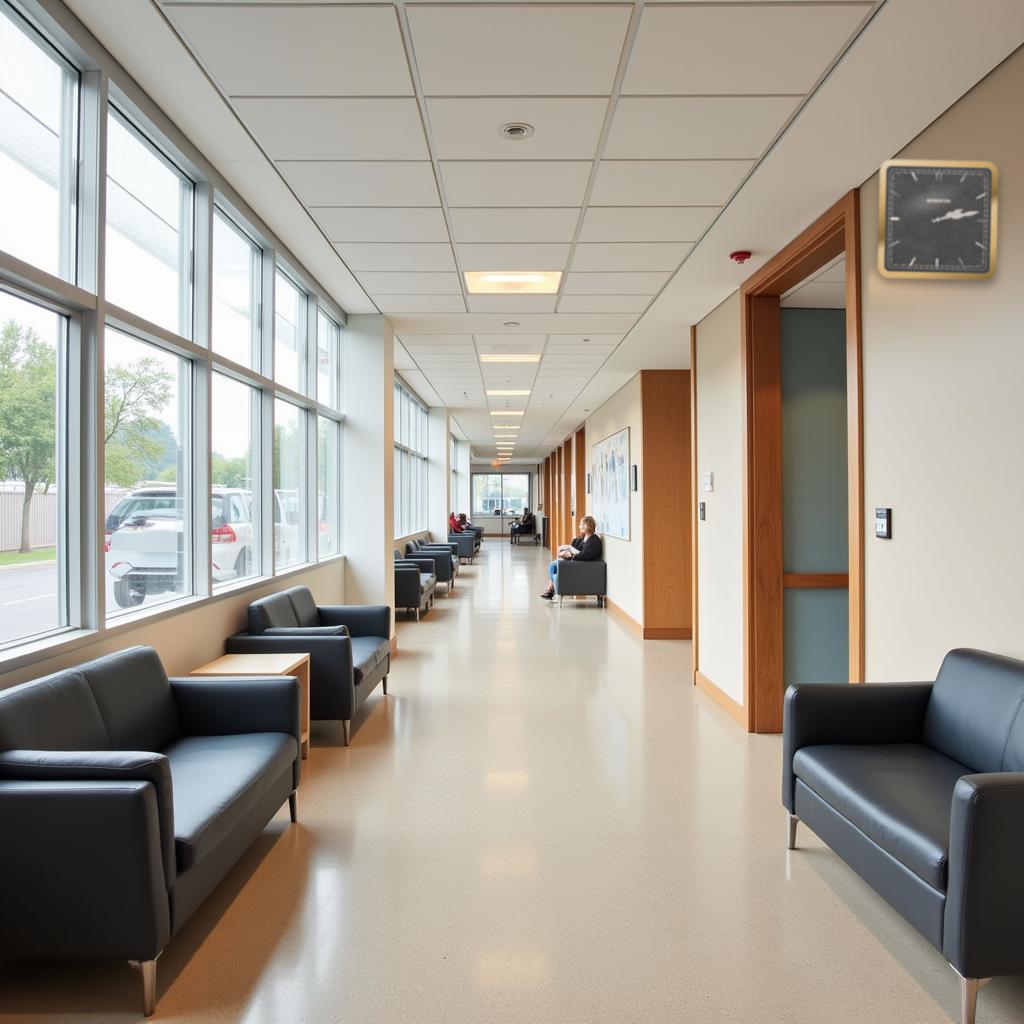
2,13
